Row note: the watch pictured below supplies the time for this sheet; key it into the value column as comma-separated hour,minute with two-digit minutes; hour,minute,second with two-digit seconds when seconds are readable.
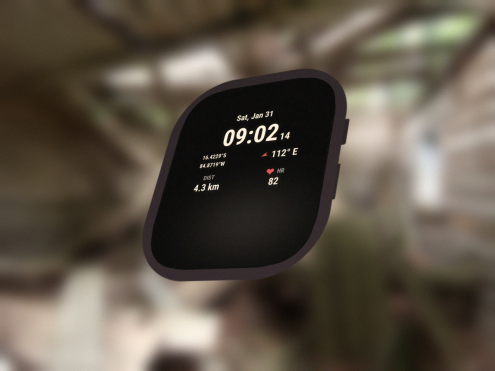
9,02,14
